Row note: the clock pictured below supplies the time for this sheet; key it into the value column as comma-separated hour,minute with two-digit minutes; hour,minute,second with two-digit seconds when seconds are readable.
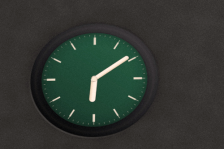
6,09
